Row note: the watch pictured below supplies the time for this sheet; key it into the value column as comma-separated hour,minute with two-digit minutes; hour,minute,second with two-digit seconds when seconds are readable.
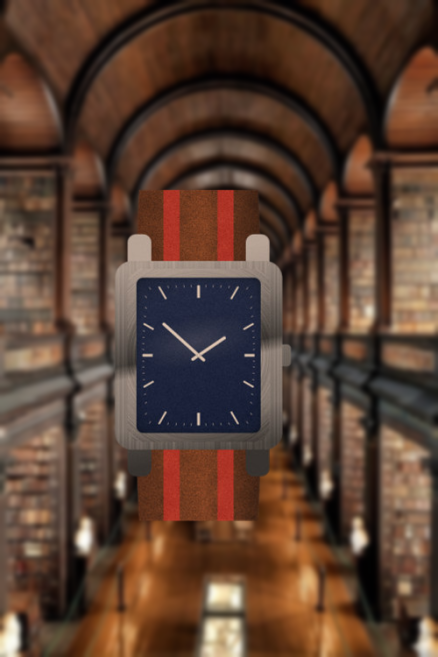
1,52
